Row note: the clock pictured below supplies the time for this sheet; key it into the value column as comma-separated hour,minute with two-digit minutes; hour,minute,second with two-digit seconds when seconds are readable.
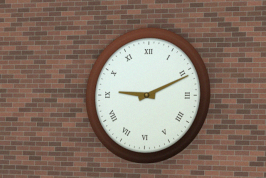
9,11
